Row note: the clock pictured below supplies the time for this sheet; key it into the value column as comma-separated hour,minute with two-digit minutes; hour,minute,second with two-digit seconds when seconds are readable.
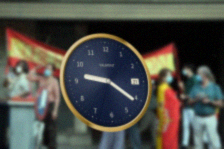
9,21
